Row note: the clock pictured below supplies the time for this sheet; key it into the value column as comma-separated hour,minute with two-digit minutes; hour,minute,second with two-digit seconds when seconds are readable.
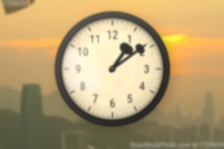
1,09
